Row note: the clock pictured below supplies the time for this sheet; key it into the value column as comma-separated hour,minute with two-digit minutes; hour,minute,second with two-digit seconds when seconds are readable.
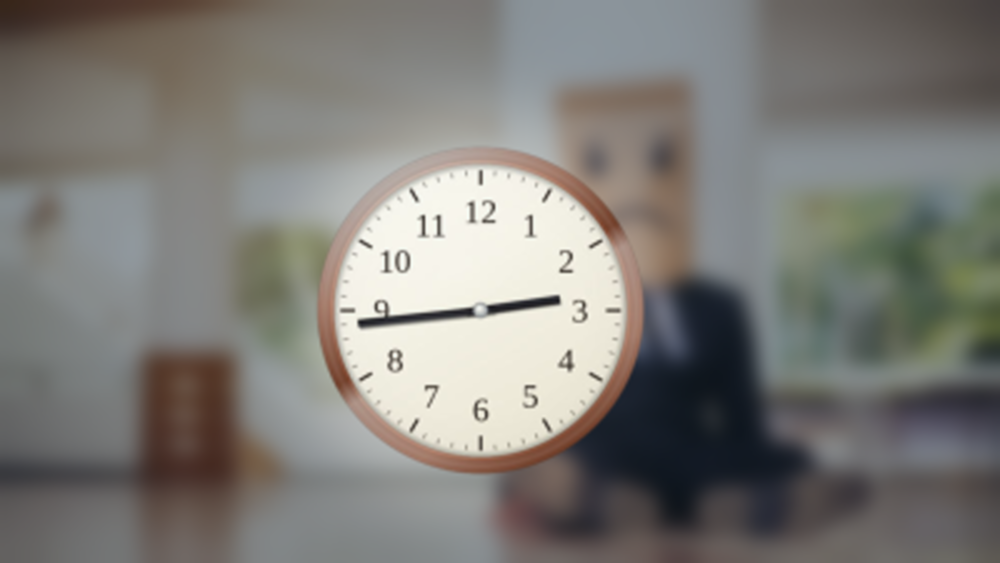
2,44
